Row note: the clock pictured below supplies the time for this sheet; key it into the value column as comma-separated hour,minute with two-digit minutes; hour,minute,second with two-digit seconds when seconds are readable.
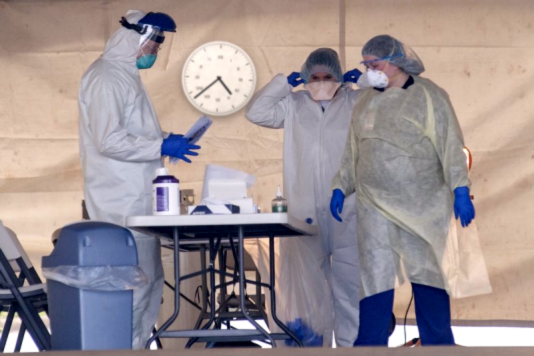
4,38
